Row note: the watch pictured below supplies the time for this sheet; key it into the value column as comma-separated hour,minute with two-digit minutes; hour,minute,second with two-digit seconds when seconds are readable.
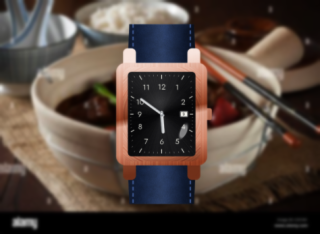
5,51
